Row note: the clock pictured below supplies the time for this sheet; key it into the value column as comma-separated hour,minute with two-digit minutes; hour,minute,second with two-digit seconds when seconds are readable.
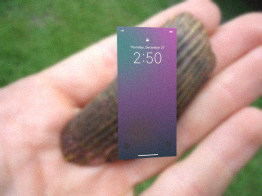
2,50
